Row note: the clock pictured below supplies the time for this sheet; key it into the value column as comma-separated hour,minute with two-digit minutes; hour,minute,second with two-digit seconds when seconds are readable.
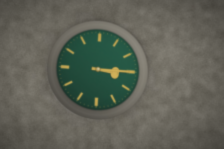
3,15
